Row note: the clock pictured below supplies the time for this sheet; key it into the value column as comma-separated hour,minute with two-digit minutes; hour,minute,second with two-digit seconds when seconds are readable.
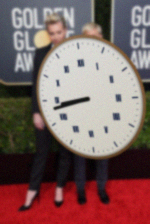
8,43
